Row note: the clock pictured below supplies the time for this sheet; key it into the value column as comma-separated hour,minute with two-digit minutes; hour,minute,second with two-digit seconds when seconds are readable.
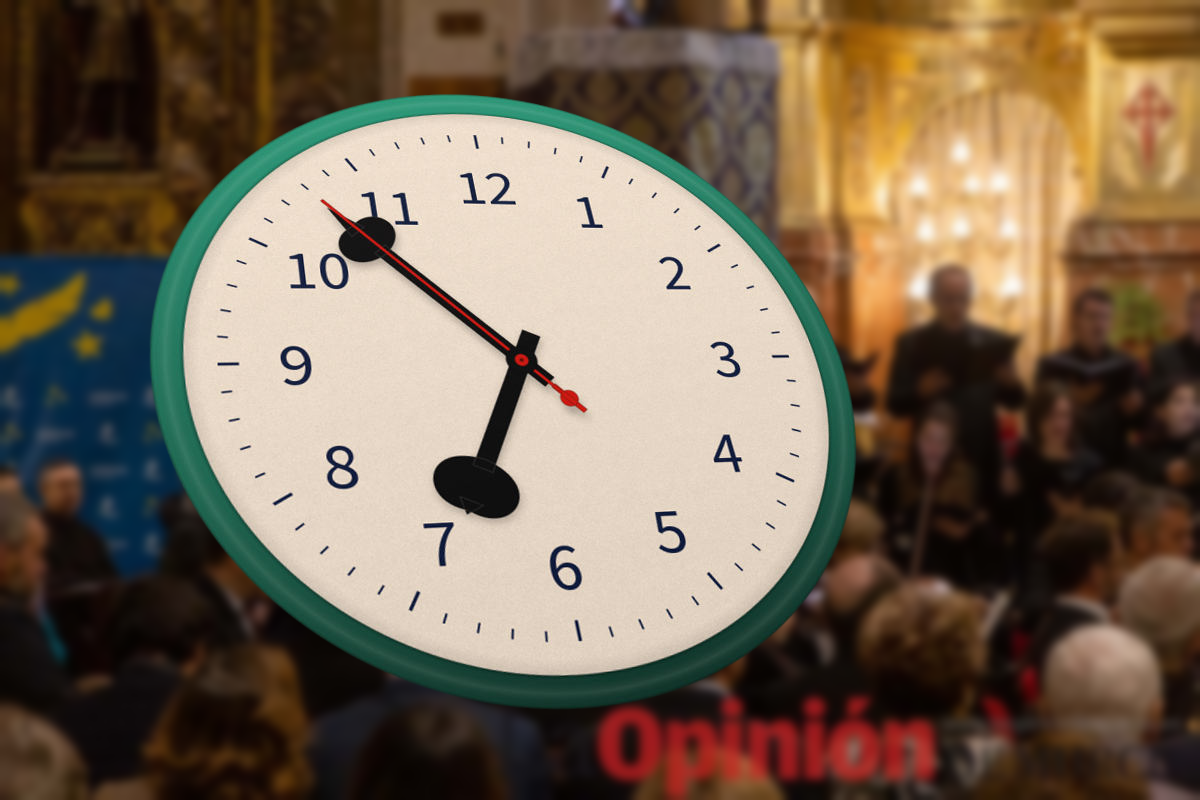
6,52,53
